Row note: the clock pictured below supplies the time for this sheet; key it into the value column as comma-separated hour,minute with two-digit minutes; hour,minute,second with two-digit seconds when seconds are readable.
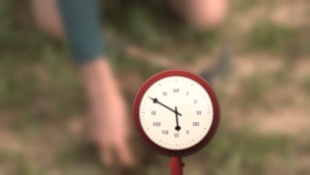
5,50
